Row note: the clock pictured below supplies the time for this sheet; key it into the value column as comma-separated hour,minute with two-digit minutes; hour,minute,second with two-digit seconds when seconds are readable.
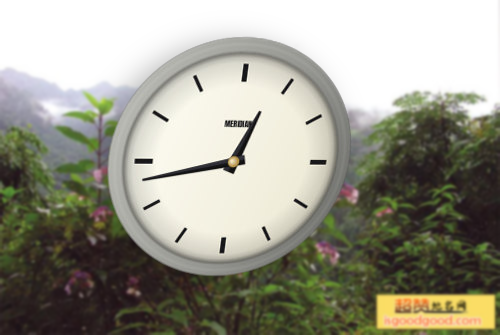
12,43
